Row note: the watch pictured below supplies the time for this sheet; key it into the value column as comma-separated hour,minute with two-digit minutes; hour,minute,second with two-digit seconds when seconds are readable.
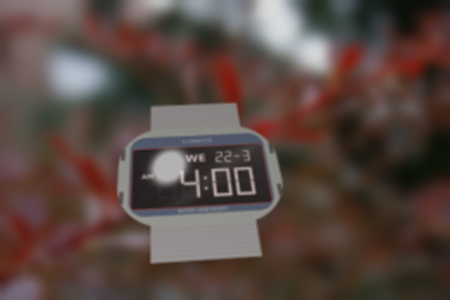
4,00
